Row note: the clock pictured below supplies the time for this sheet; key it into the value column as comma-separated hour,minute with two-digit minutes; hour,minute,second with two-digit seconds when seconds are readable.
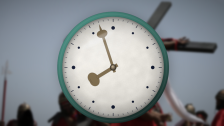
7,57
